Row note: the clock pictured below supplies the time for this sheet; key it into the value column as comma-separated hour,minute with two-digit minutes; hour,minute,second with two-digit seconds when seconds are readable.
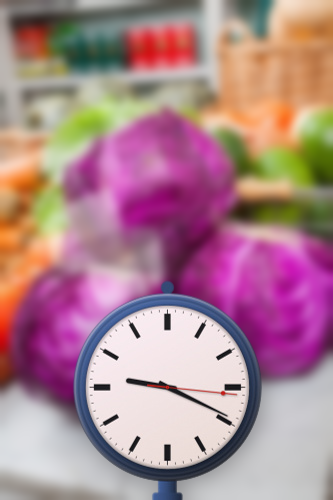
9,19,16
